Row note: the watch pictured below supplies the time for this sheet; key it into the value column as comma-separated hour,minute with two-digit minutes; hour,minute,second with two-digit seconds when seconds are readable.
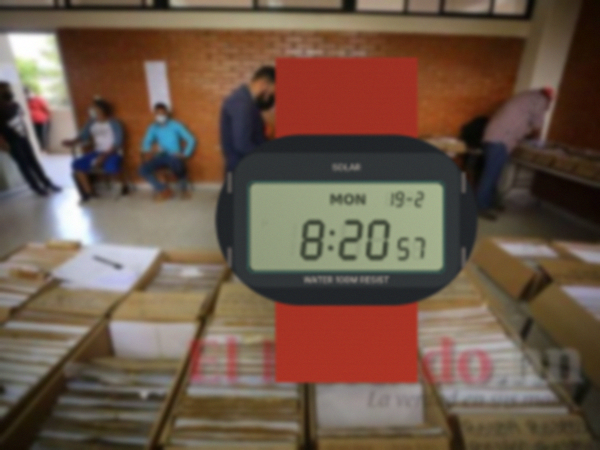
8,20,57
